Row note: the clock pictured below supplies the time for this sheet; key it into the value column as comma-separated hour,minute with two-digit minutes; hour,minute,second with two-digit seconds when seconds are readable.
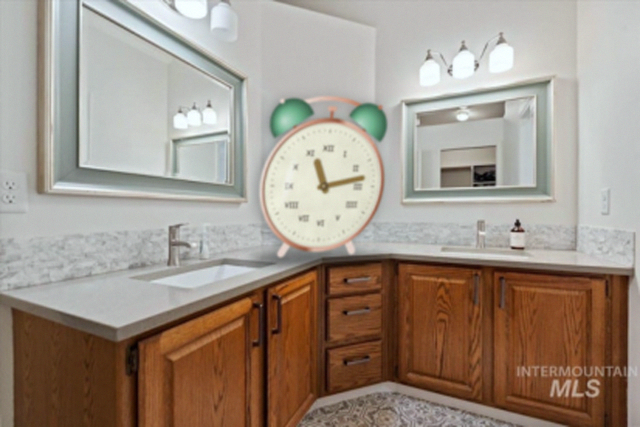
11,13
